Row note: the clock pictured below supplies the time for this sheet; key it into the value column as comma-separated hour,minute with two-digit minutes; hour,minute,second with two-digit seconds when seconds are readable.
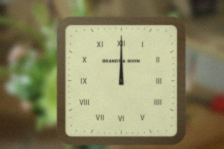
12,00
